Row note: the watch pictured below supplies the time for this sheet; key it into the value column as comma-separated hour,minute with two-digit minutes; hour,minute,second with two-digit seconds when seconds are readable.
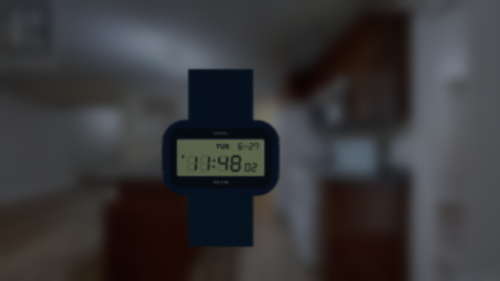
11,48
